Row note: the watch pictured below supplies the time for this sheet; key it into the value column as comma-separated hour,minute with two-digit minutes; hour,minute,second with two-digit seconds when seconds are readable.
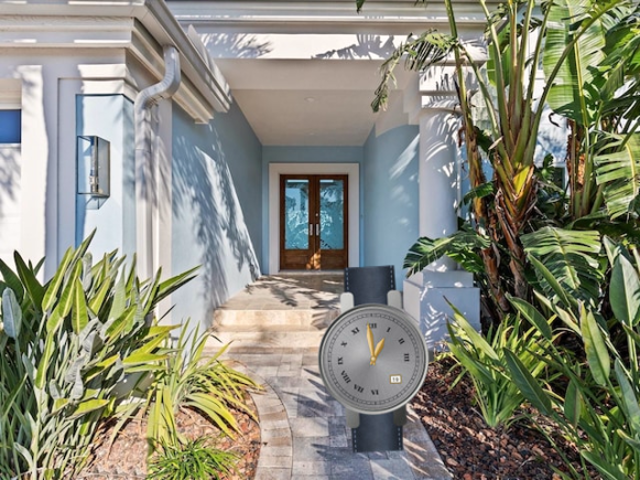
12,59
